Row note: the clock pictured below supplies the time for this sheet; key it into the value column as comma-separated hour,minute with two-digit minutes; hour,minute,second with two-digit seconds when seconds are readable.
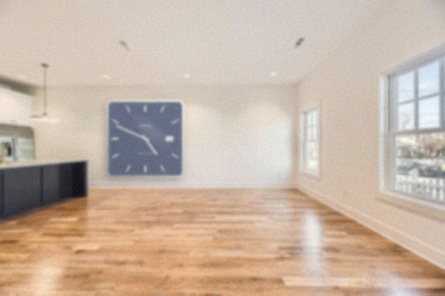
4,49
